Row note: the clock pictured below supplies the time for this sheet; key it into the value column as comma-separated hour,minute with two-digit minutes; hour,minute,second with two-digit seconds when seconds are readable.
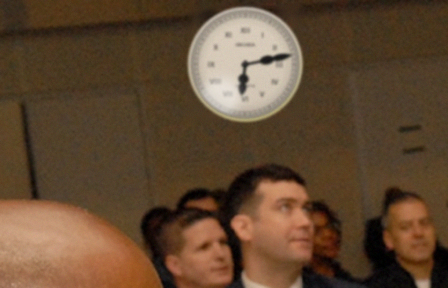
6,13
